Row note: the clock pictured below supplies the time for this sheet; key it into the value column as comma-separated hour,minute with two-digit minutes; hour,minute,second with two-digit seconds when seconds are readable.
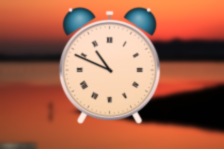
10,49
